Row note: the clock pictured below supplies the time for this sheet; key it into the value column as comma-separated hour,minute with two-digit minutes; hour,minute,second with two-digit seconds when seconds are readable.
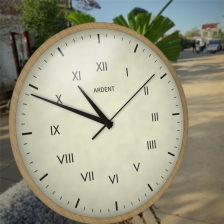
10,49,09
